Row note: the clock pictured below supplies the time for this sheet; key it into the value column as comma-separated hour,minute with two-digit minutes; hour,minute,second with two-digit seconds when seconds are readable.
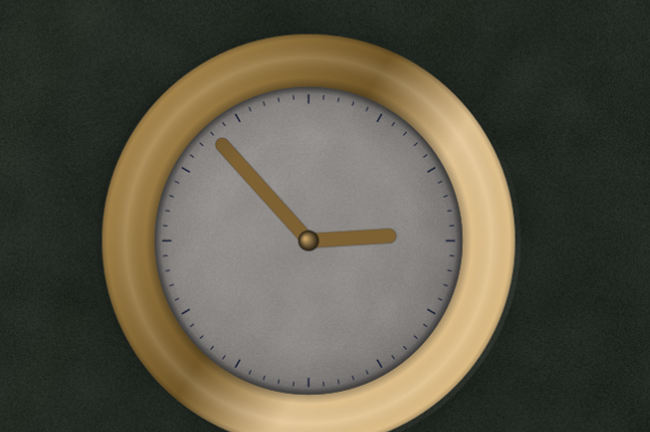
2,53
